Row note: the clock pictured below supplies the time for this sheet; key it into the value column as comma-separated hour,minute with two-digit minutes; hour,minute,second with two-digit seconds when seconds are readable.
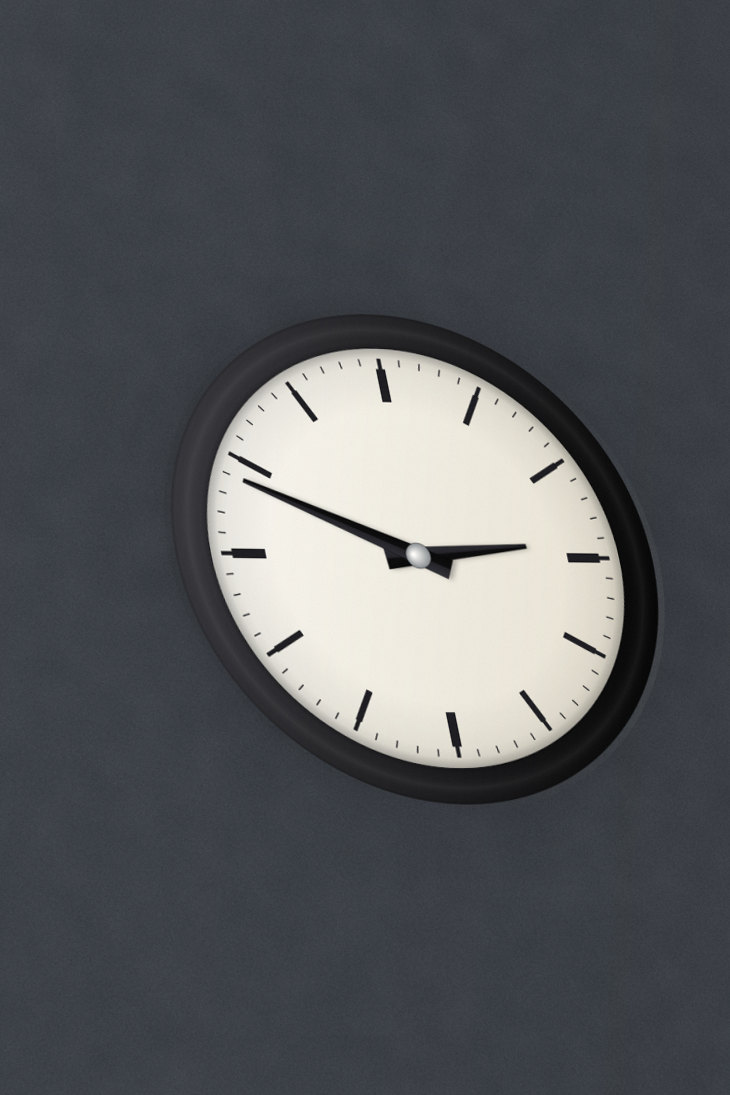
2,49
